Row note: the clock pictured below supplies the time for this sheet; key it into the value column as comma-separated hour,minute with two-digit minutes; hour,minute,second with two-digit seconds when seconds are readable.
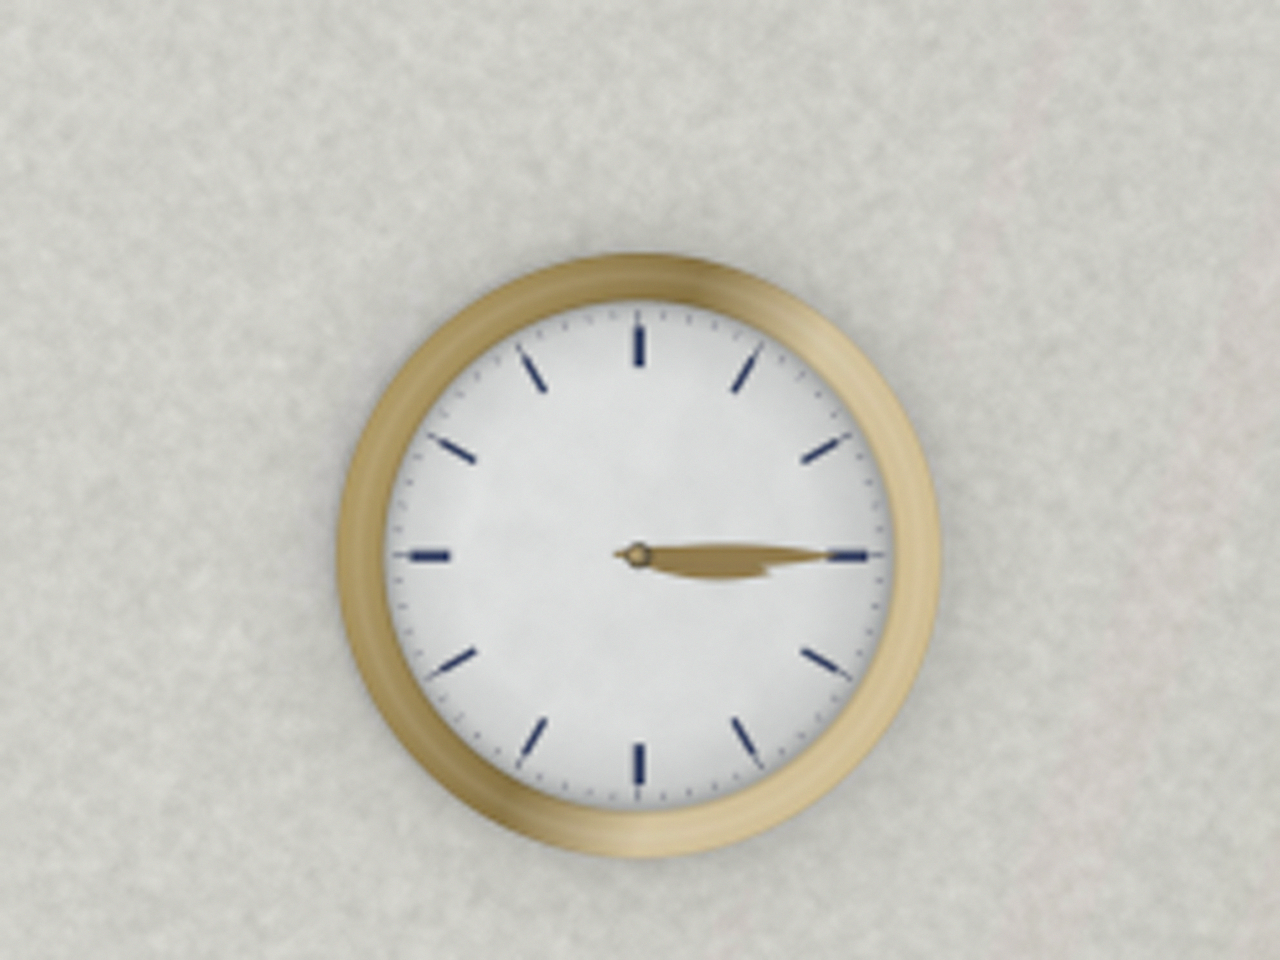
3,15
